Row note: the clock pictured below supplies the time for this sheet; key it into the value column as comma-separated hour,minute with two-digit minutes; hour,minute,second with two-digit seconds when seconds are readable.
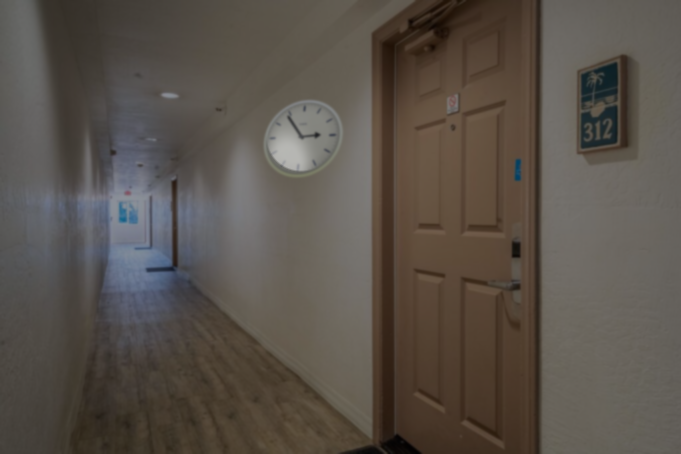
2,54
